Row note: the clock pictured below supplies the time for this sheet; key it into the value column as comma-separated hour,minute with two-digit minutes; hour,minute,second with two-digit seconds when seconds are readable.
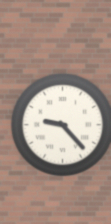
9,23
